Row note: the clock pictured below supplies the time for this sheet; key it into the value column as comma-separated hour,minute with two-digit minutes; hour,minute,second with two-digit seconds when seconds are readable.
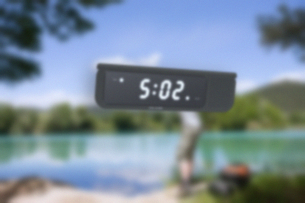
5,02
